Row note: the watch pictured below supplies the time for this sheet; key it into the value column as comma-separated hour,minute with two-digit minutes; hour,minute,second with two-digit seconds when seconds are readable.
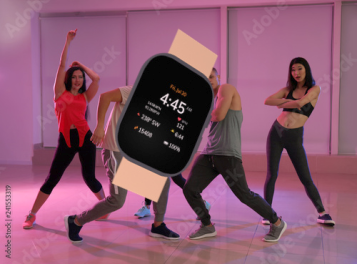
4,45
